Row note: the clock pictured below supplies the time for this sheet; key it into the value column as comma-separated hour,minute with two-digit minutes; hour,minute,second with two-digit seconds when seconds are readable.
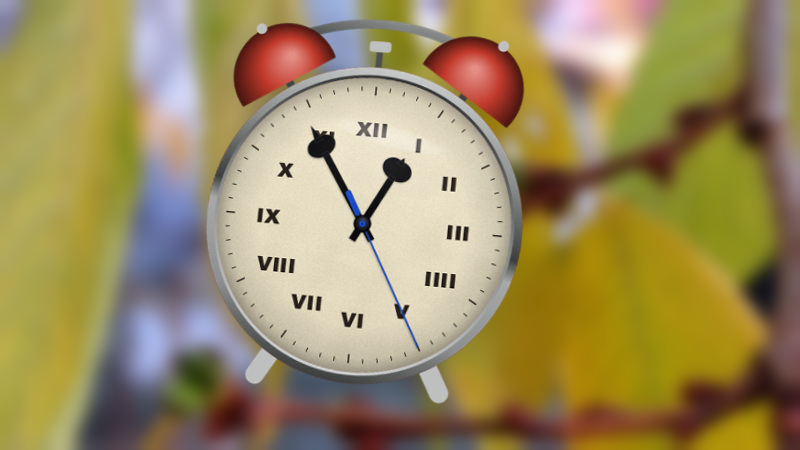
12,54,25
